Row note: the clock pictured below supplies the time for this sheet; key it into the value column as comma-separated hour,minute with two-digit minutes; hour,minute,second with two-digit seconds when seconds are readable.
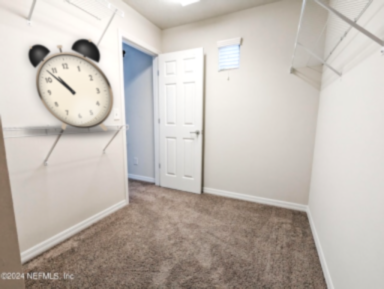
10,53
